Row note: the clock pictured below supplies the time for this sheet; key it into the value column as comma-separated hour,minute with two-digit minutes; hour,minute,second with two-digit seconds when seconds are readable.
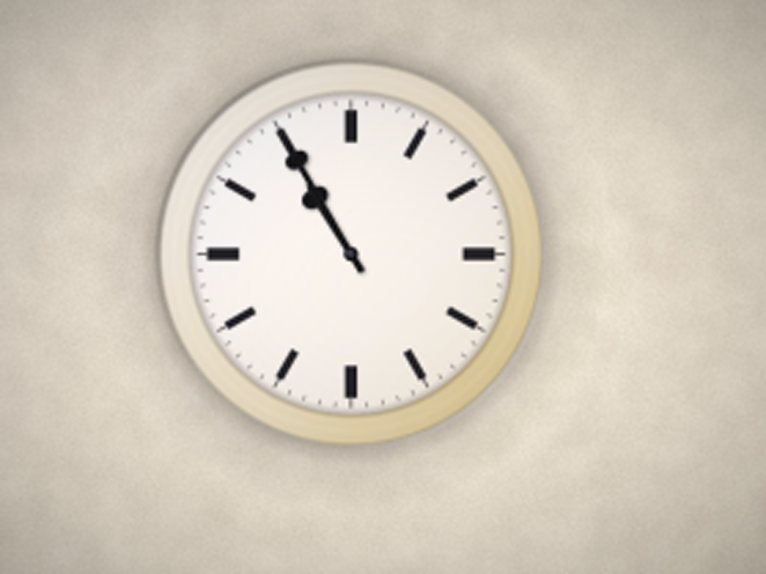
10,55
